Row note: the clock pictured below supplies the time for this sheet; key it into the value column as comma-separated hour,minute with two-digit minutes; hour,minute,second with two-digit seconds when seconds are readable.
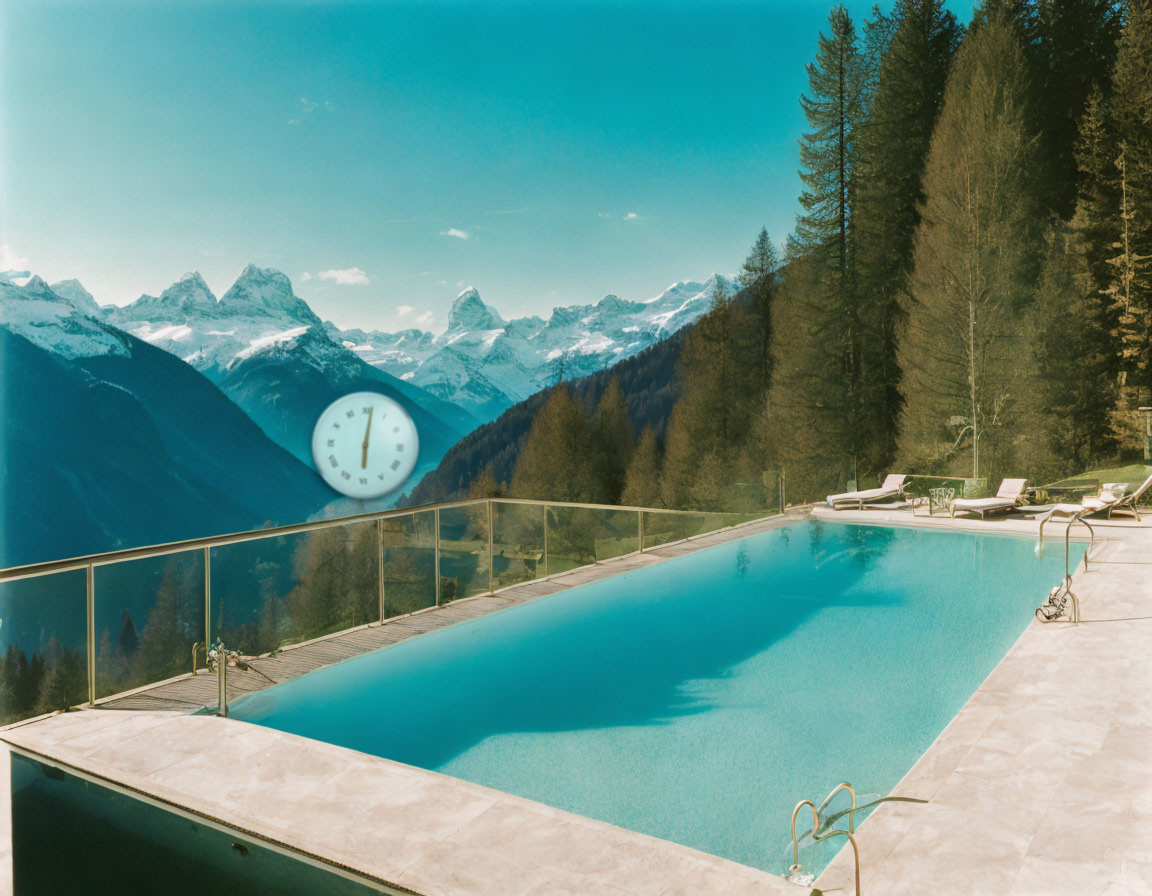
6,01
